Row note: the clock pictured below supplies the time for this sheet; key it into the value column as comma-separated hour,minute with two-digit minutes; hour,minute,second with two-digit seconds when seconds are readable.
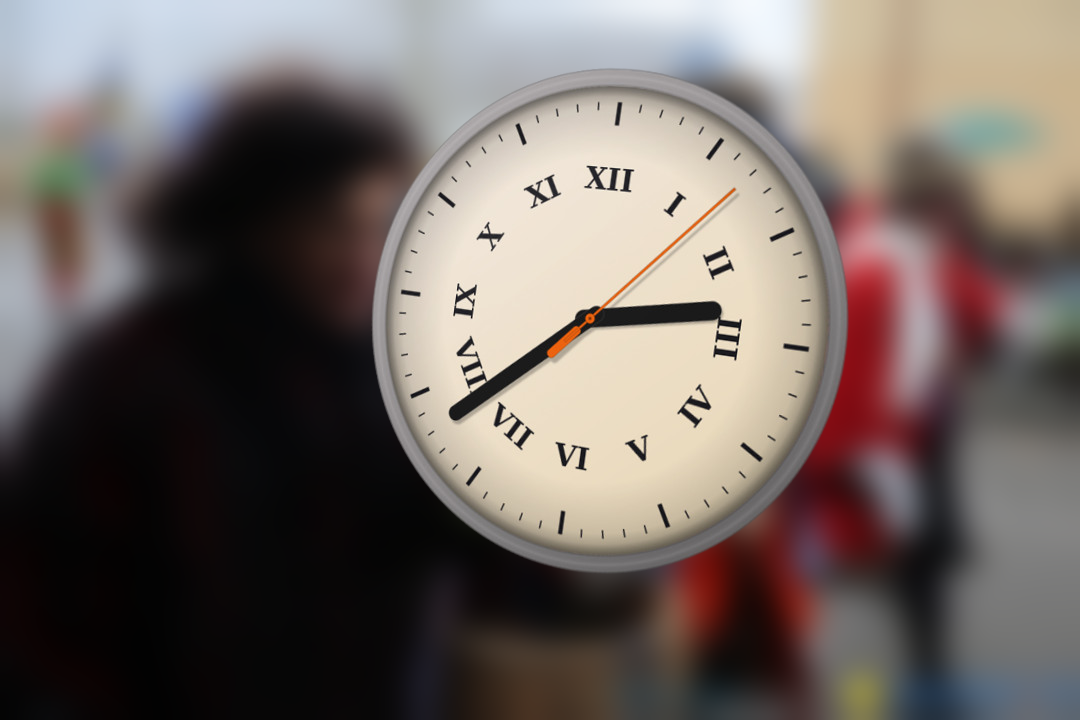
2,38,07
